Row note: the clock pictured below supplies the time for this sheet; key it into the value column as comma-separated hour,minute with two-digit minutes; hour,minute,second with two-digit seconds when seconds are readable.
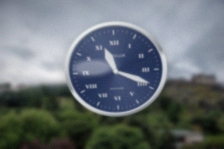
11,19
